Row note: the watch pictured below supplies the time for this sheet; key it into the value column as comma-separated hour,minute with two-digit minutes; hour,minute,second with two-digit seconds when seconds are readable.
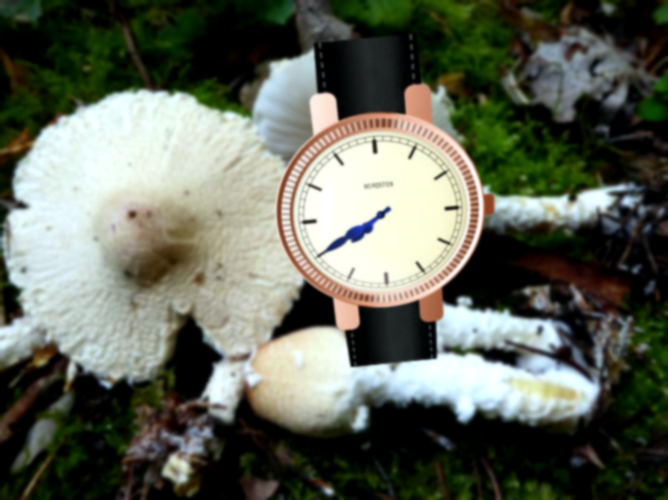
7,40
